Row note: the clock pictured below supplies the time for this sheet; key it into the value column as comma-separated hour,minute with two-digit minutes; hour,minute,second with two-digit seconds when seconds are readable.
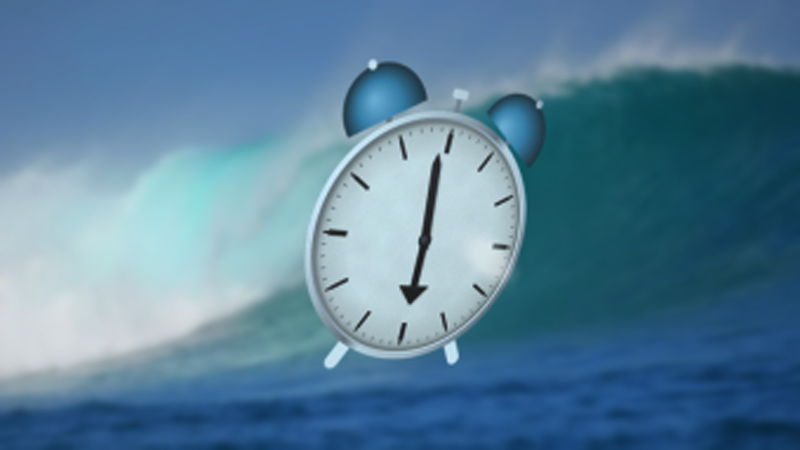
5,59
